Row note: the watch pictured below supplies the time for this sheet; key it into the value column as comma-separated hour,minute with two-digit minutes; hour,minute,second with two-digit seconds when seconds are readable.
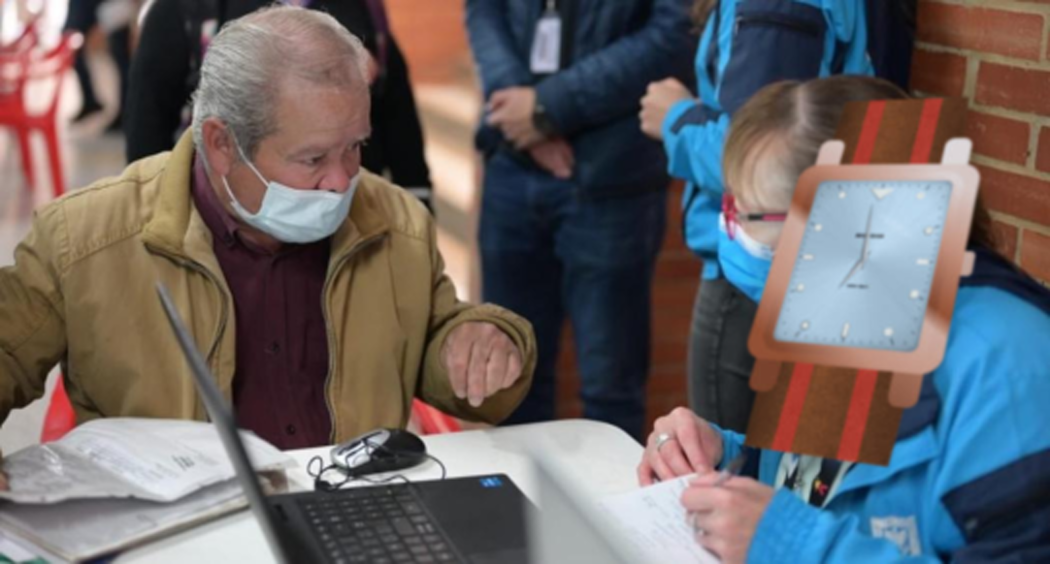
6,59
